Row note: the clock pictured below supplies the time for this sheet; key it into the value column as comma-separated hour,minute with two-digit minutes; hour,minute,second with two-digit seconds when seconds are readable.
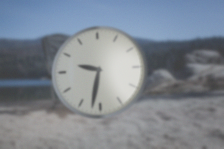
9,32
